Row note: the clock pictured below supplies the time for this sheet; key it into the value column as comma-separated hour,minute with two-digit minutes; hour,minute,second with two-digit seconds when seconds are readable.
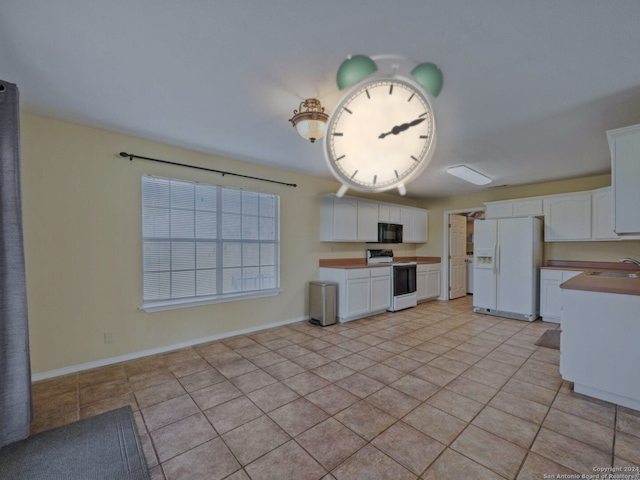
2,11
